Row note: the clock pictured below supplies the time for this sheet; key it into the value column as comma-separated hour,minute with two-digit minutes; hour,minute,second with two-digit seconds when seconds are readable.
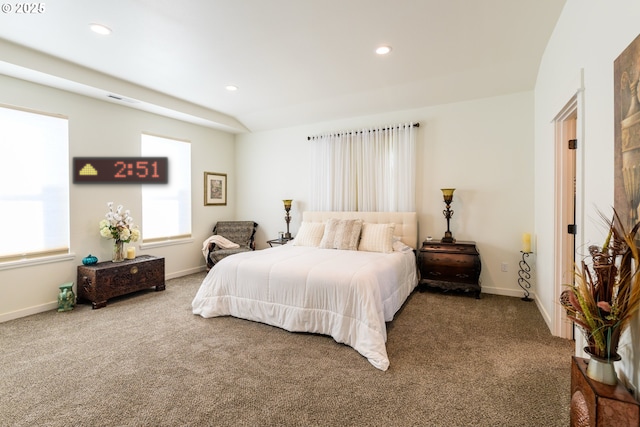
2,51
